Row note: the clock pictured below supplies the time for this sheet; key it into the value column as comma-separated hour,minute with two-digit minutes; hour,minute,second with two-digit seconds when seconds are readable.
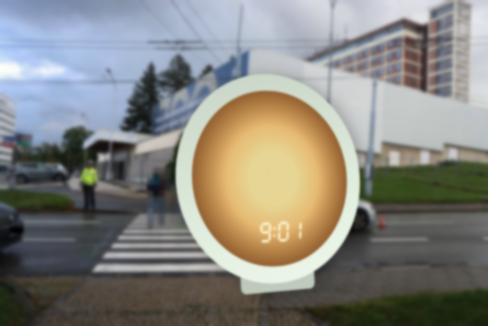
9,01
